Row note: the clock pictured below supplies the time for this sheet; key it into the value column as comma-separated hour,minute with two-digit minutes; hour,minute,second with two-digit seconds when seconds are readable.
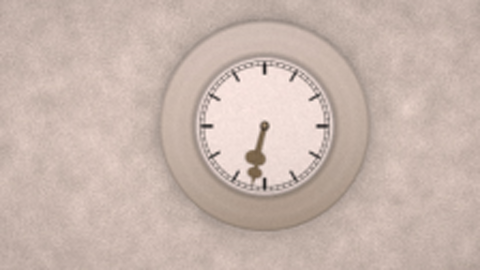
6,32
